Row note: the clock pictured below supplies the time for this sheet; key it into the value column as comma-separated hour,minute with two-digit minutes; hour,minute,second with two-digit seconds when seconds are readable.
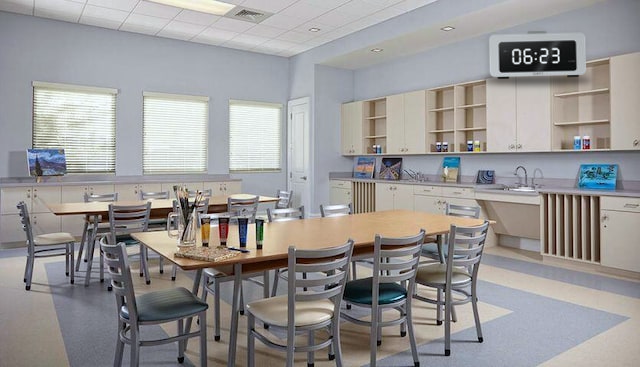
6,23
